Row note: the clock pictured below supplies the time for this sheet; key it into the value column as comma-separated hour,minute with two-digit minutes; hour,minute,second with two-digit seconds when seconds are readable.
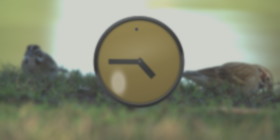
4,46
